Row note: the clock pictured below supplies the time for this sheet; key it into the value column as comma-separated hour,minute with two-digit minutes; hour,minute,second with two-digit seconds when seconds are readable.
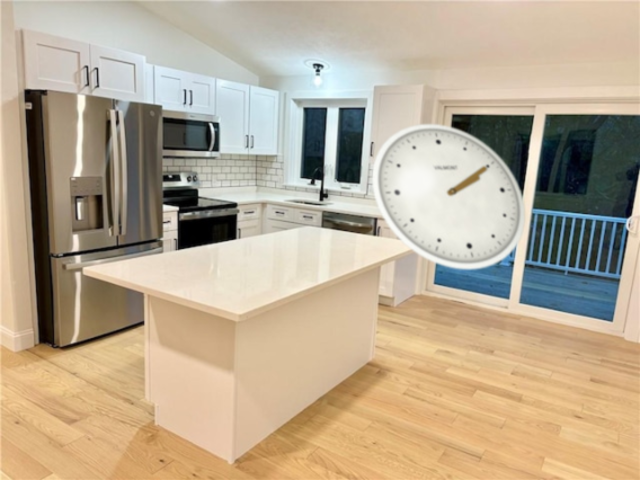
2,10
